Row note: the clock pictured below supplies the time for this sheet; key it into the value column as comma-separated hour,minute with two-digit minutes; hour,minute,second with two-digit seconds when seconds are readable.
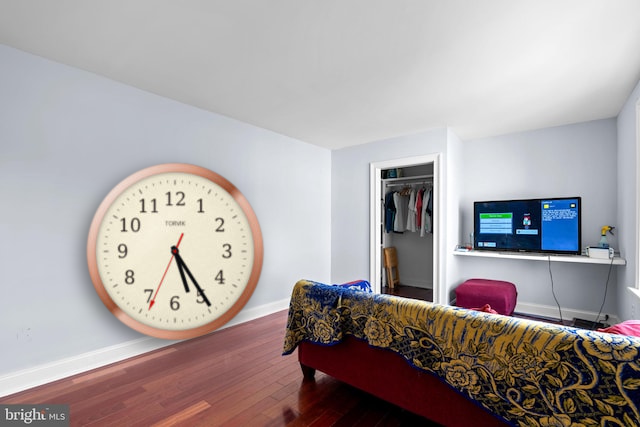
5,24,34
